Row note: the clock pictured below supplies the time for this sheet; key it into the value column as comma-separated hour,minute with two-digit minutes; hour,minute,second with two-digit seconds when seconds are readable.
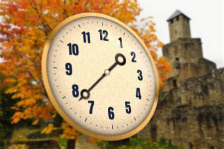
1,38
